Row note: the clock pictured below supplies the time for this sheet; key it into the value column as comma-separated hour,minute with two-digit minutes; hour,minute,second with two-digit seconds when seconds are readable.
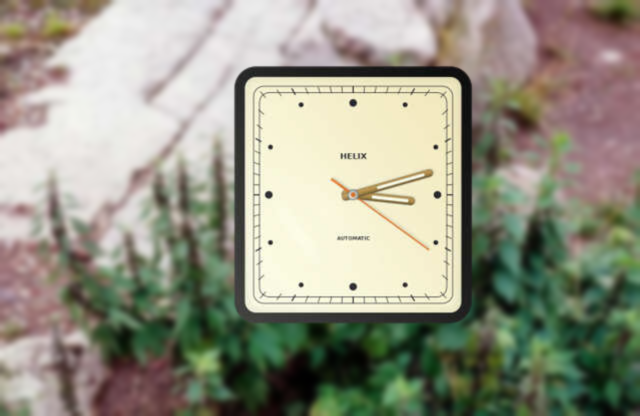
3,12,21
